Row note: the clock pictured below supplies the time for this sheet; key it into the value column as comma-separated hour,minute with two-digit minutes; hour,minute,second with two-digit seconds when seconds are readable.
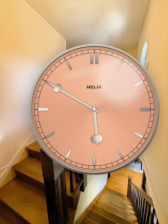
5,50
